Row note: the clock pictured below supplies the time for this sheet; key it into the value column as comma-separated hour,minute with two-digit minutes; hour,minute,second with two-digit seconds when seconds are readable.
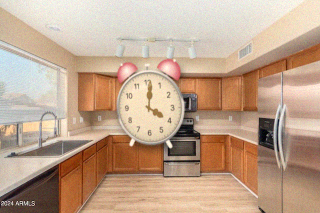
4,01
